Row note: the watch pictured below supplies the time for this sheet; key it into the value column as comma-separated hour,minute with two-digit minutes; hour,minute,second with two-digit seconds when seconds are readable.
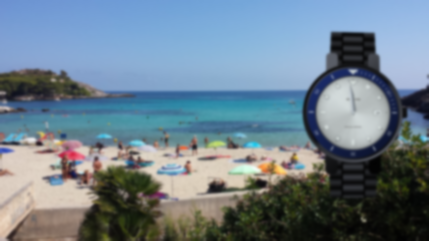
11,59
